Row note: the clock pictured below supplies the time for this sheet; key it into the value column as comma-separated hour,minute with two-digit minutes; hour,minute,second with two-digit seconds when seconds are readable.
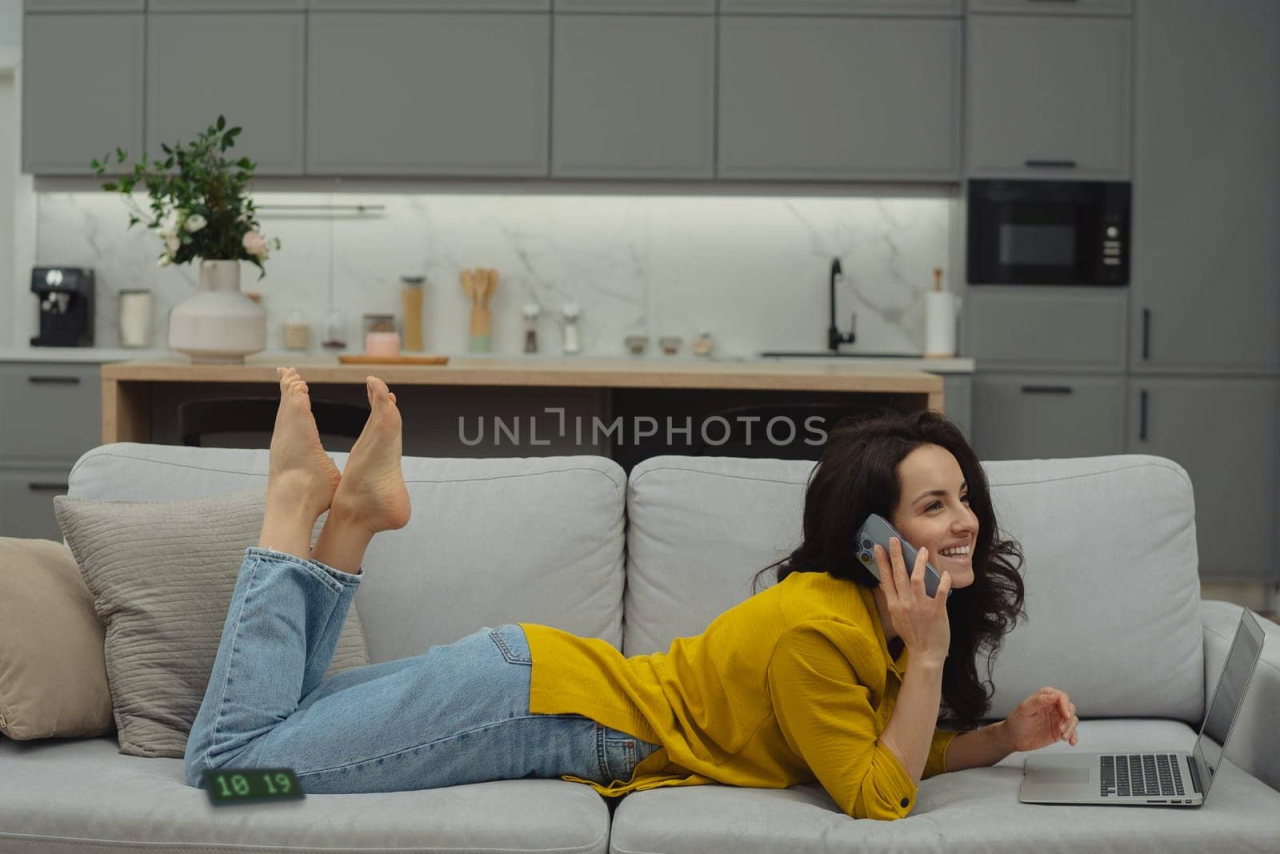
10,19
